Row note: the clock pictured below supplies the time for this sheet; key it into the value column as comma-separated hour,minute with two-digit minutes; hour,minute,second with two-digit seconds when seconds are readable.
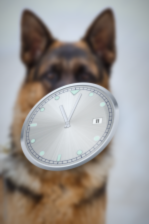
11,02
